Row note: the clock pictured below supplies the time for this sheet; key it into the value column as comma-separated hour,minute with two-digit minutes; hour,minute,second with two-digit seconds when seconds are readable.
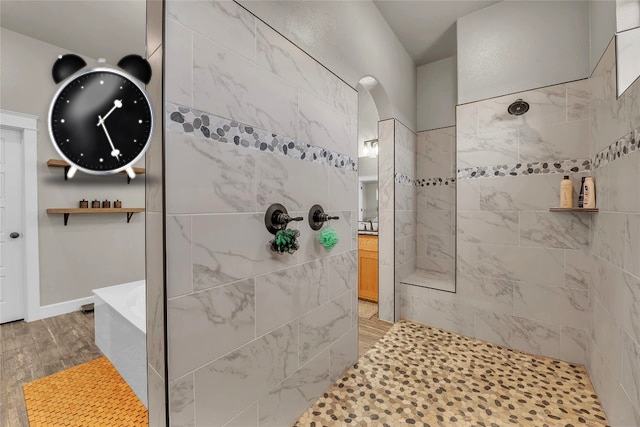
1,26
